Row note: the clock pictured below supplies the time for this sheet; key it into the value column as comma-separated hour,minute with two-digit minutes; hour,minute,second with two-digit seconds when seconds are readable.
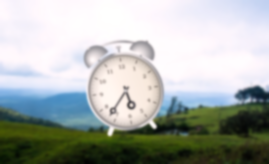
5,37
